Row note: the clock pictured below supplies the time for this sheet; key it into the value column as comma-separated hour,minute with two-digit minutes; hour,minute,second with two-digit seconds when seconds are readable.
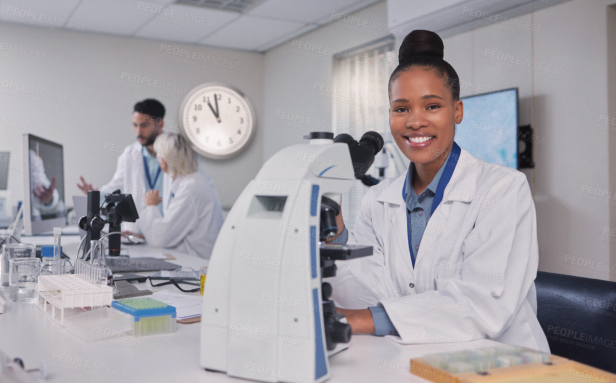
10,59
